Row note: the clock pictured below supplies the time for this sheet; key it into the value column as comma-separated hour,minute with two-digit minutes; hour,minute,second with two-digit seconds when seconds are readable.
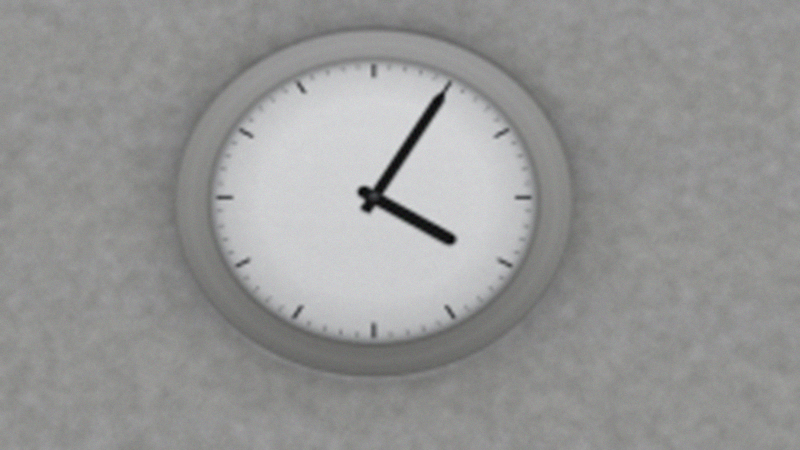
4,05
